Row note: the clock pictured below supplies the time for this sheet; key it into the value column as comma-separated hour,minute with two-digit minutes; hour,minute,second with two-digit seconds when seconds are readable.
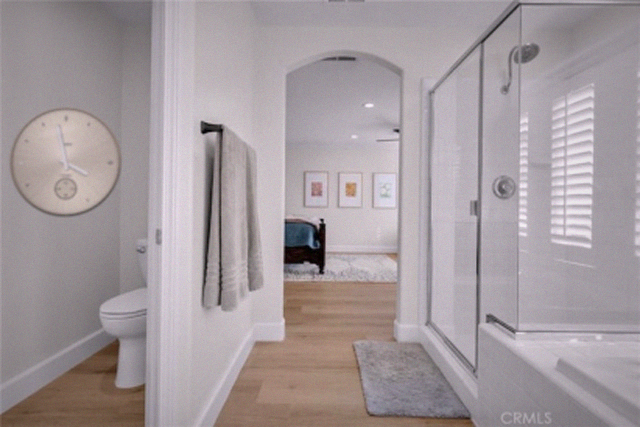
3,58
